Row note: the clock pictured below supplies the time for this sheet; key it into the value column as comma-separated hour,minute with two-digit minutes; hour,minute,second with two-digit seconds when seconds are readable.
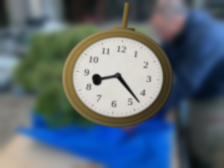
8,23
